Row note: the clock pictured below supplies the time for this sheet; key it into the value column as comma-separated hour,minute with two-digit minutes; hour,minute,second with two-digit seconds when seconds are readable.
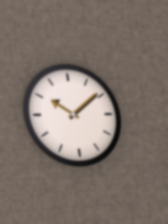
10,09
